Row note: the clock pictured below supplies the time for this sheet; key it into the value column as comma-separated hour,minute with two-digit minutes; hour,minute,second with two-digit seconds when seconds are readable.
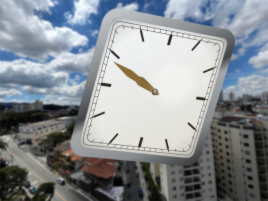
9,49
